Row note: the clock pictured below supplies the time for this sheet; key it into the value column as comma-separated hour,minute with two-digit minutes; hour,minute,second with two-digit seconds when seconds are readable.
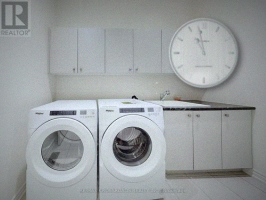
10,58
